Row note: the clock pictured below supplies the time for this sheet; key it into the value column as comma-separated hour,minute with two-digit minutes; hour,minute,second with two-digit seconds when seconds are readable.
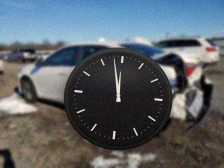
11,58
